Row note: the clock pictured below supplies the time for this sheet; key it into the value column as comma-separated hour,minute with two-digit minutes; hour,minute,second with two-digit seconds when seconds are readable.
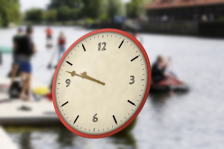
9,48
